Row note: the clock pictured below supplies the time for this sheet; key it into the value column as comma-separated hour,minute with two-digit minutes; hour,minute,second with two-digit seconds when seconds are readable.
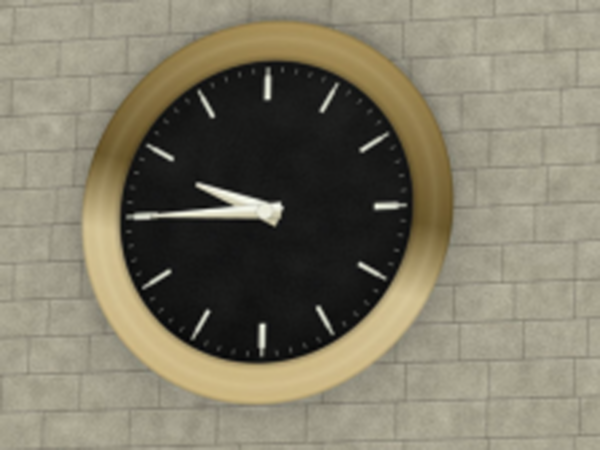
9,45
